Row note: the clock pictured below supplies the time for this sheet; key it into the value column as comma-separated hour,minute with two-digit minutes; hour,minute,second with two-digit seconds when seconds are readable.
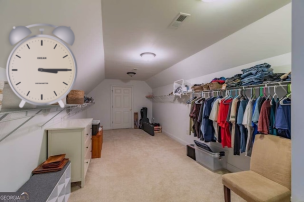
3,15
